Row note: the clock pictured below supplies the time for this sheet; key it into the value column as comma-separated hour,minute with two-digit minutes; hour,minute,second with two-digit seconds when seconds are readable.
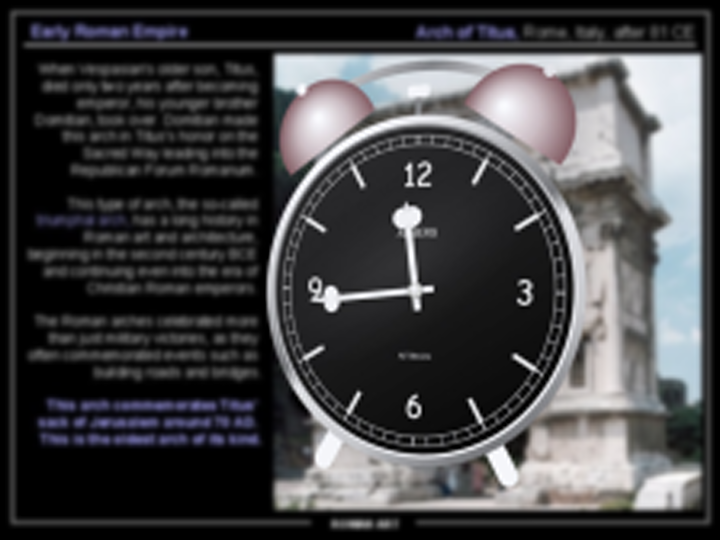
11,44
